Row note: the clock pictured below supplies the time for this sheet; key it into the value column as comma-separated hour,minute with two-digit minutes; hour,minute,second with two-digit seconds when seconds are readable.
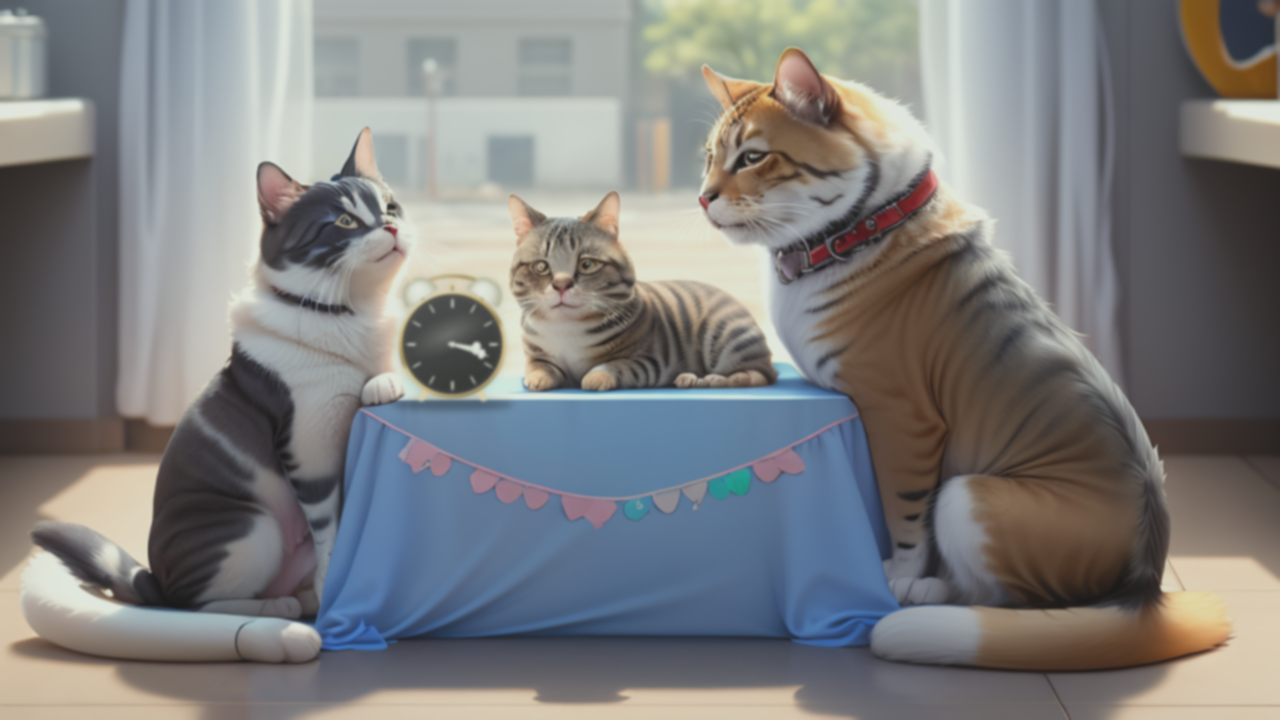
3,18
